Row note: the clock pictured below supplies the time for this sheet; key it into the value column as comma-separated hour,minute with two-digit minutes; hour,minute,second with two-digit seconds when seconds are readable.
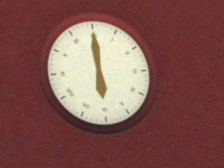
6,00
